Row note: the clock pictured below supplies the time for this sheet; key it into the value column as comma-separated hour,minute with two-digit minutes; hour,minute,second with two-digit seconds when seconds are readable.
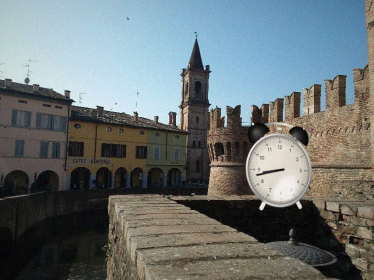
8,43
